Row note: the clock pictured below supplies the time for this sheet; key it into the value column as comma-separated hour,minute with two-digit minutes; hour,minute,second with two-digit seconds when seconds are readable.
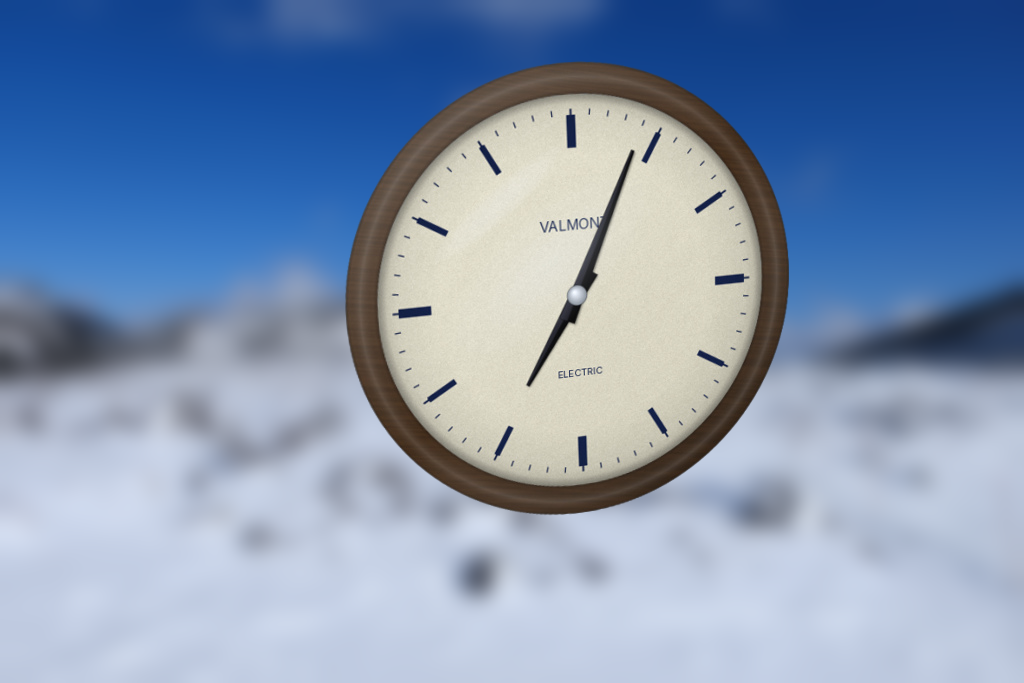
7,04
